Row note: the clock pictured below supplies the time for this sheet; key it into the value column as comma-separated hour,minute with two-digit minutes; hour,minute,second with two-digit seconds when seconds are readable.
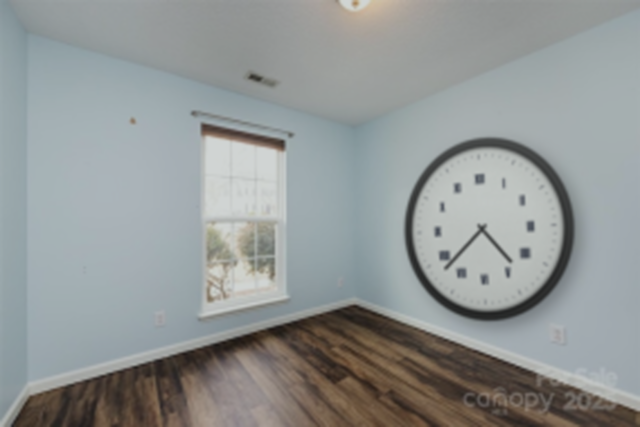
4,38
